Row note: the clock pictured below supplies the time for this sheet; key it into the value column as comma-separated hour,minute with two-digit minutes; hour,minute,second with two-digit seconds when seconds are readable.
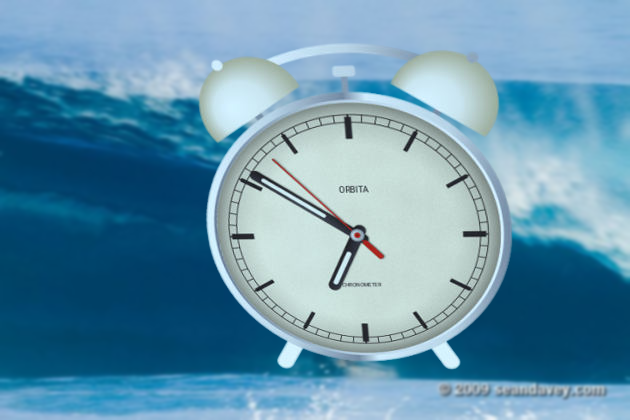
6,50,53
